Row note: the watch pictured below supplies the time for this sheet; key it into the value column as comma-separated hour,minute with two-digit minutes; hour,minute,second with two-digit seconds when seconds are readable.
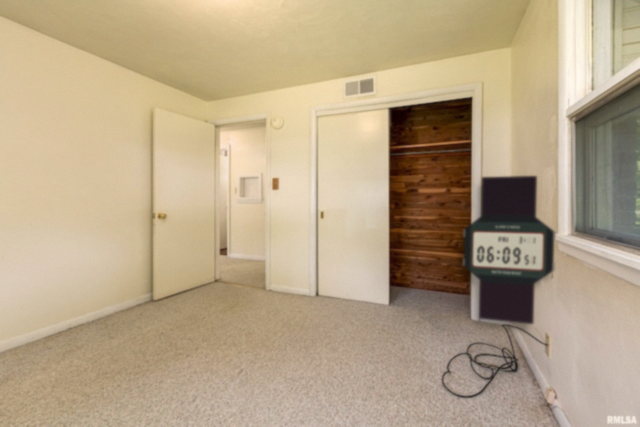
6,09
